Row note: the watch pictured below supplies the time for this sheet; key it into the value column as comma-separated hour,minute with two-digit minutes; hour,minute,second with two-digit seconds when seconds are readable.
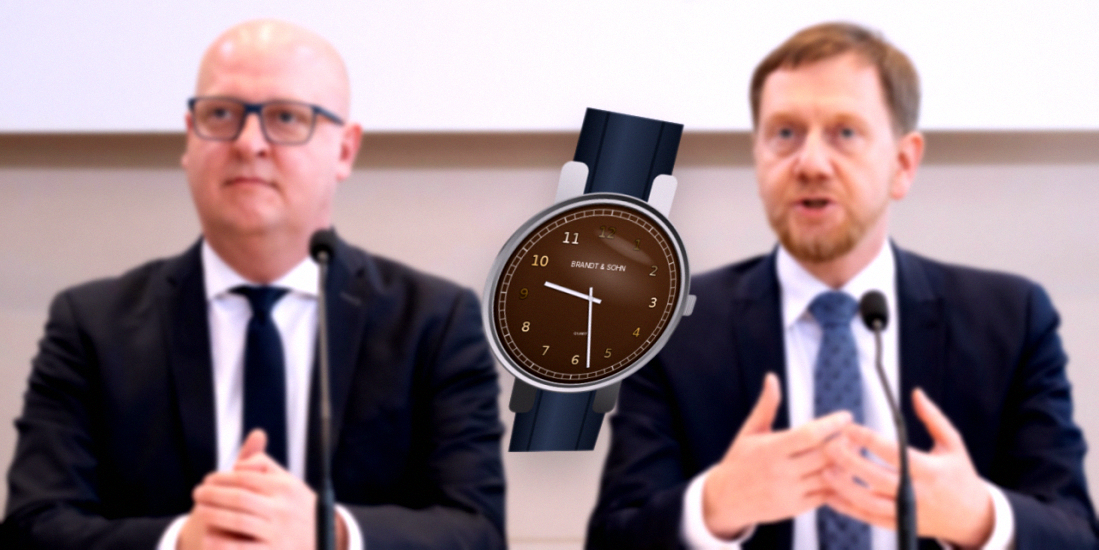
9,28
